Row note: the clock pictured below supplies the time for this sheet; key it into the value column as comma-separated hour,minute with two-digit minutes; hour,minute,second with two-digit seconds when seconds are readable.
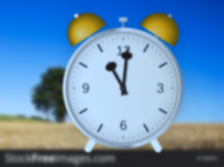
11,01
